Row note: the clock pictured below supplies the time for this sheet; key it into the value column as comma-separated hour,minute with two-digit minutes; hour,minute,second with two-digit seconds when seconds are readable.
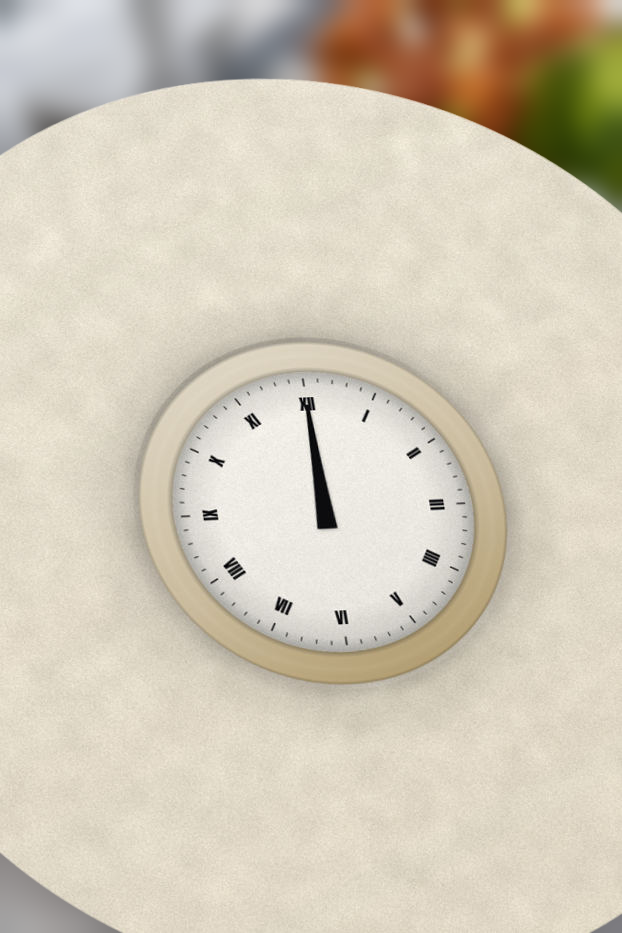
12,00
